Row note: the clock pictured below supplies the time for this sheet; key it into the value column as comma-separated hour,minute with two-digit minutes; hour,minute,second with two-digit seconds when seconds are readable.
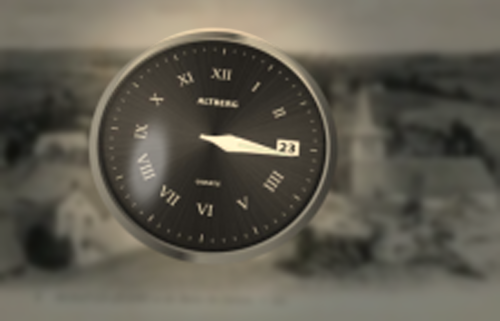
3,16
